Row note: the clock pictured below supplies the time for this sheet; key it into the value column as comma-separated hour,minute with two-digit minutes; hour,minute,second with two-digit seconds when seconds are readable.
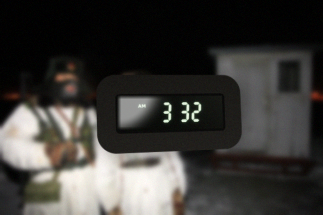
3,32
